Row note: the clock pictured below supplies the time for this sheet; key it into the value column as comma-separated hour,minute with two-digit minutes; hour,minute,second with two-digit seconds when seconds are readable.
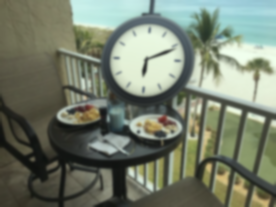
6,11
